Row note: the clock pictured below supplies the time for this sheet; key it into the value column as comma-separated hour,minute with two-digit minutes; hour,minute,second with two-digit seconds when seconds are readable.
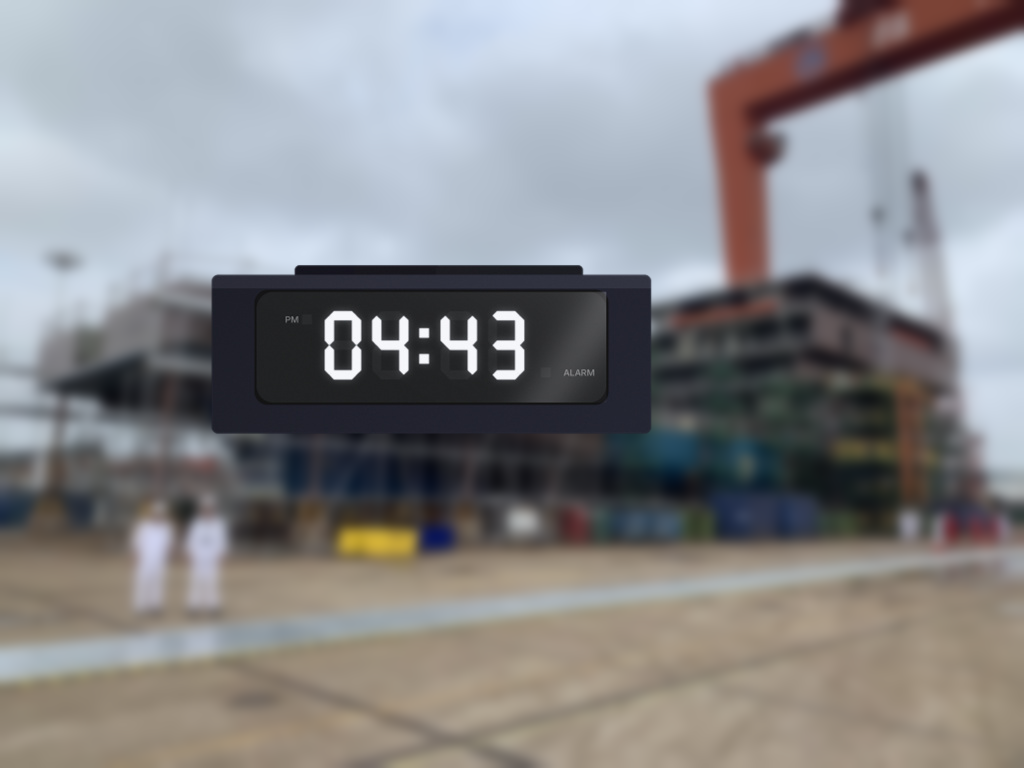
4,43
